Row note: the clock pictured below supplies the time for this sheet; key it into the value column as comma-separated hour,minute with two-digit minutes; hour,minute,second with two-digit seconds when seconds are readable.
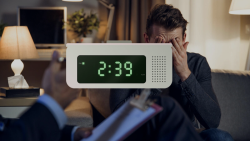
2,39
